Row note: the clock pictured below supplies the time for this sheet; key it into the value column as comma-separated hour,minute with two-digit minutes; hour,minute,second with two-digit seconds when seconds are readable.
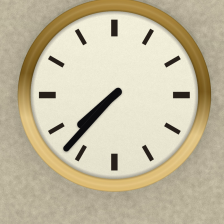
7,37
